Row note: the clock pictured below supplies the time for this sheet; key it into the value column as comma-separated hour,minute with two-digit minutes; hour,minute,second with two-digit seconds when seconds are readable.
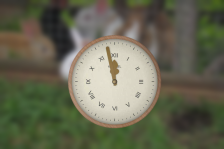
11,58
